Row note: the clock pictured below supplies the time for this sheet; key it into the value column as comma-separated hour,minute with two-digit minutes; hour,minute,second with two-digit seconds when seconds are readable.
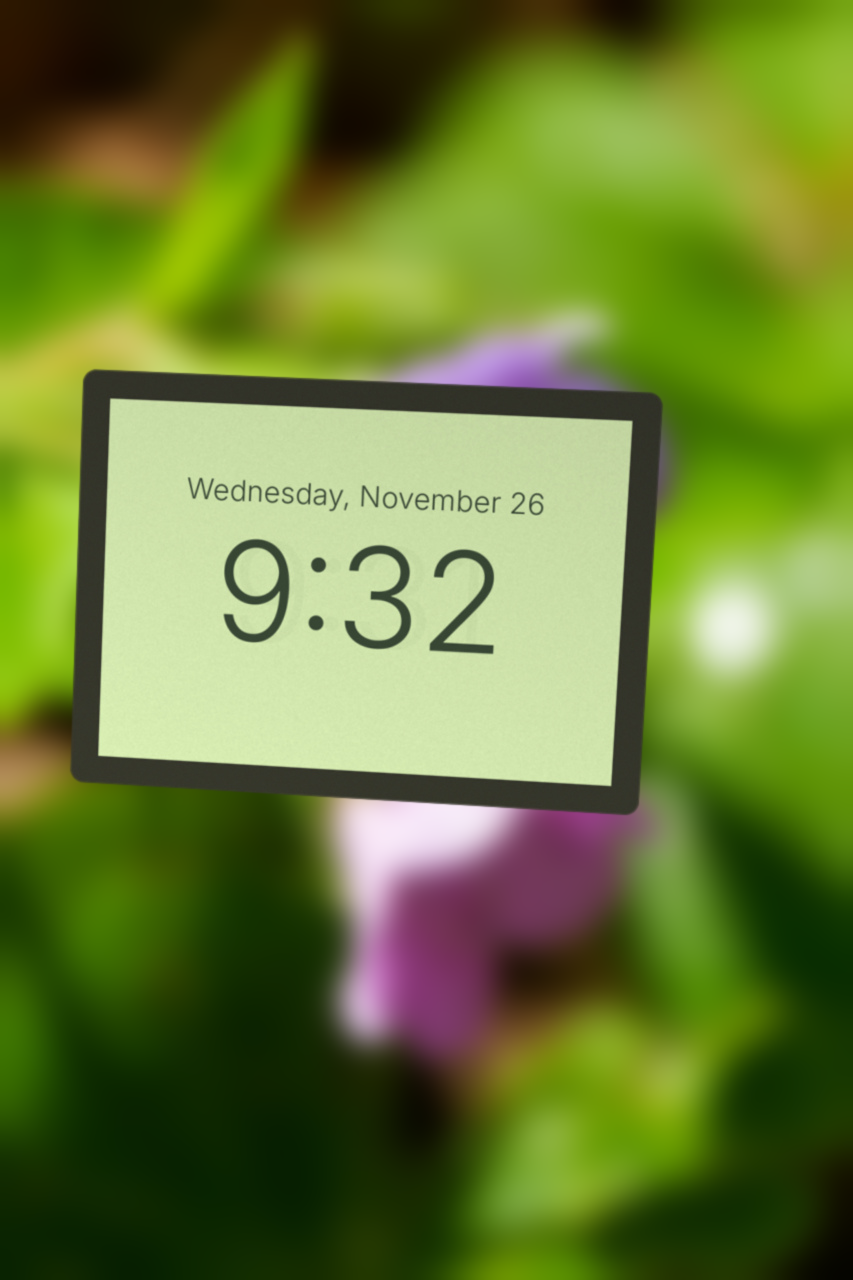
9,32
